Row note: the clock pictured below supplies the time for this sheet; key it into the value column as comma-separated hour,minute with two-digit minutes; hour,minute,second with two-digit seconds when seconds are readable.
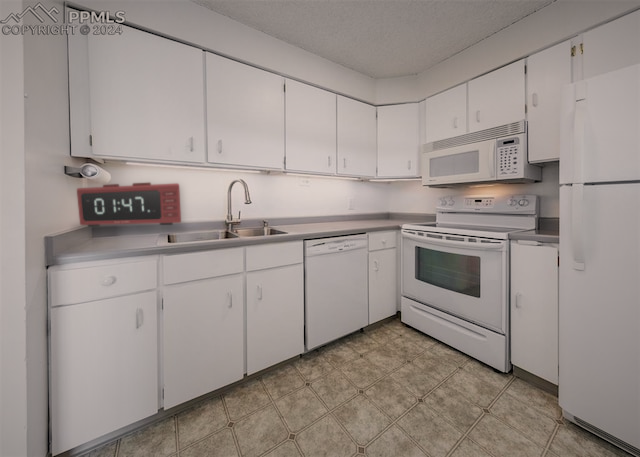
1,47
